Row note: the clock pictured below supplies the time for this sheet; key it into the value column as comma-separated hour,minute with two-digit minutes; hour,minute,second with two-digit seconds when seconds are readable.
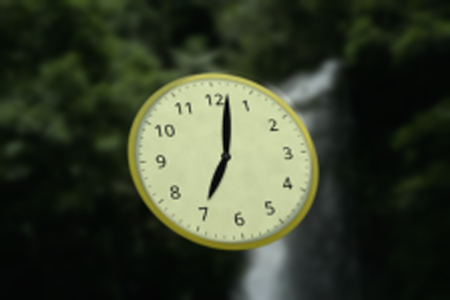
7,02
